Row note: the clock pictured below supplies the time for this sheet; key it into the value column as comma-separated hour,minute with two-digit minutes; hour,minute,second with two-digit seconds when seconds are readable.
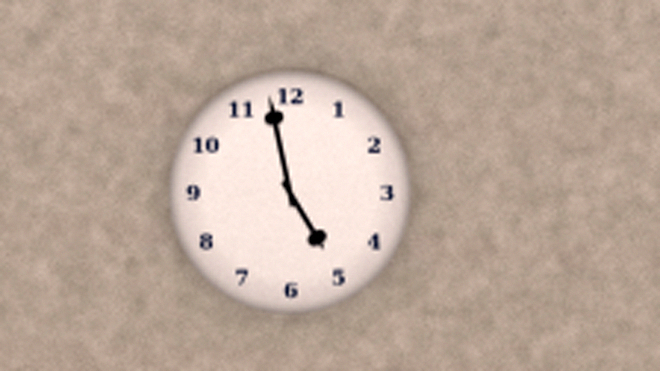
4,58
